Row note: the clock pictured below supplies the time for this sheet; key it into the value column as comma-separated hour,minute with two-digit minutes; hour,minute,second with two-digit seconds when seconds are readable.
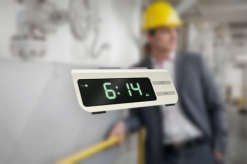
6,14
